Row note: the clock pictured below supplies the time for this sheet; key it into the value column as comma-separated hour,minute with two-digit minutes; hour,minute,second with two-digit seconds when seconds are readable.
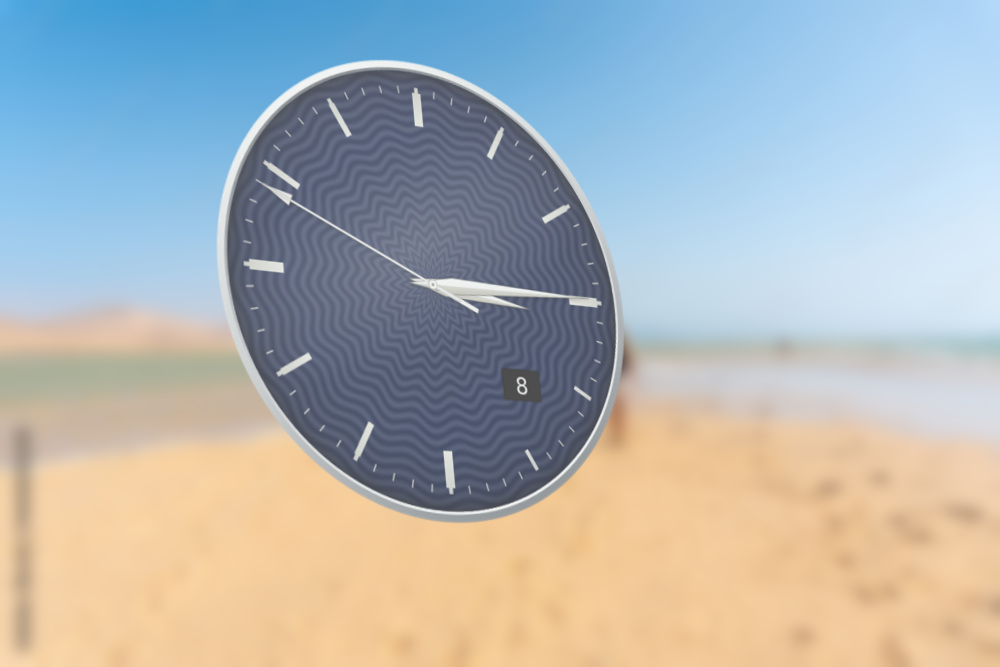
3,14,49
